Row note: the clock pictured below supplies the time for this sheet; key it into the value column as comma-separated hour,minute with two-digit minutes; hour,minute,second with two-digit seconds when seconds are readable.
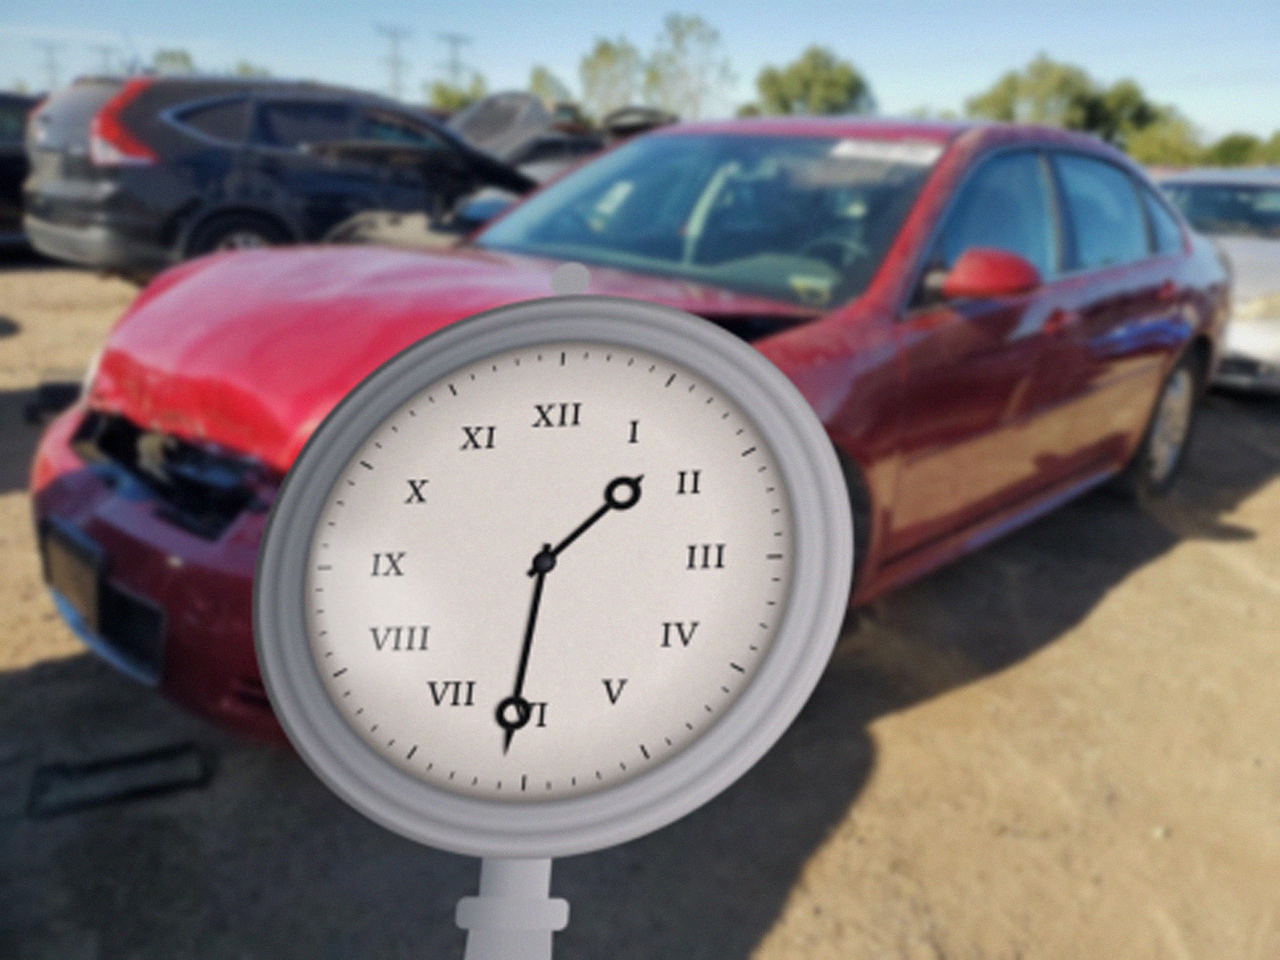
1,31
